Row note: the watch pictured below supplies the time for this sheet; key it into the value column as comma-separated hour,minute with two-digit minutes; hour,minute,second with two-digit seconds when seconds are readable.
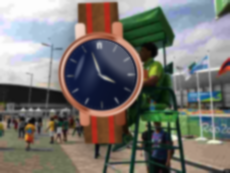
3,57
